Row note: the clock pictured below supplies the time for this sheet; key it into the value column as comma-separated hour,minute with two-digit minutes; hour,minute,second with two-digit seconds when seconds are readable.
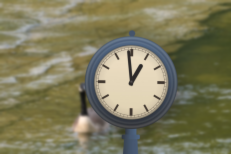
12,59
